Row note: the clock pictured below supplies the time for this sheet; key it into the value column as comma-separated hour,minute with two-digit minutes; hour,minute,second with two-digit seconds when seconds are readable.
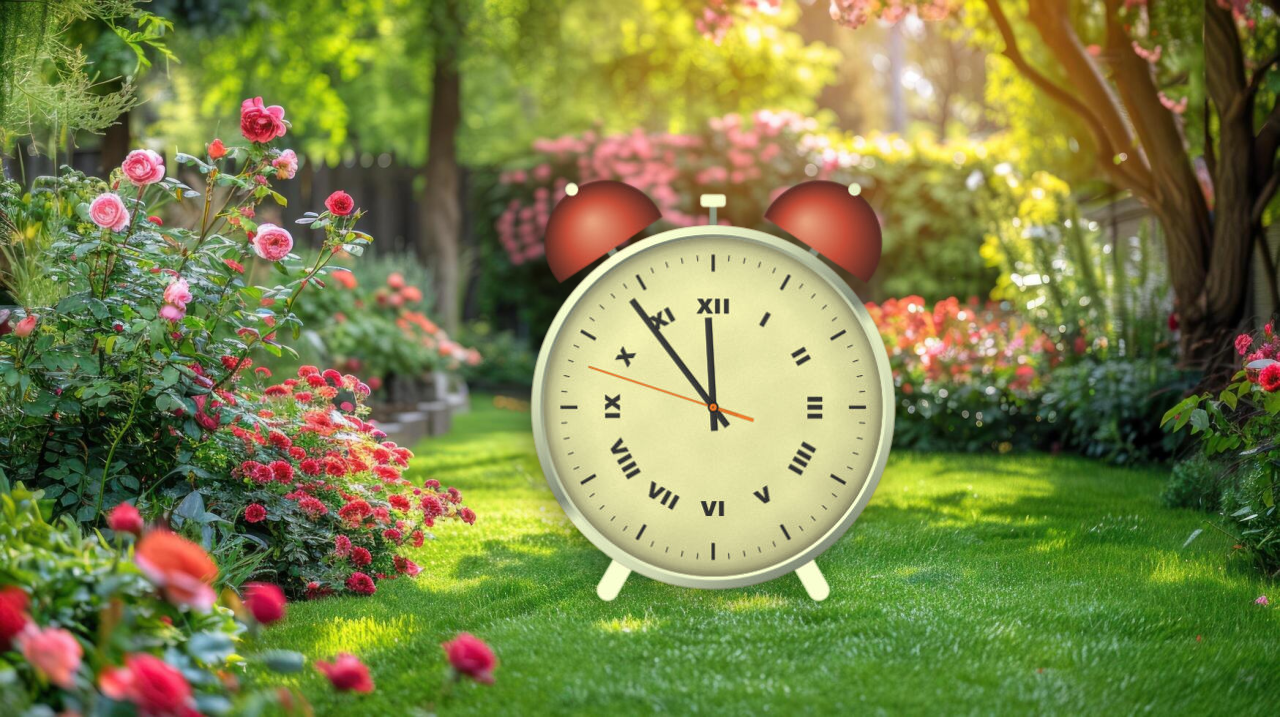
11,53,48
